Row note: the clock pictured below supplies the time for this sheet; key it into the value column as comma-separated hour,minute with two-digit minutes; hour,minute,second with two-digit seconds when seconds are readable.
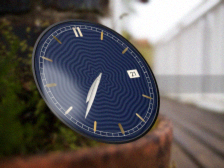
7,37
